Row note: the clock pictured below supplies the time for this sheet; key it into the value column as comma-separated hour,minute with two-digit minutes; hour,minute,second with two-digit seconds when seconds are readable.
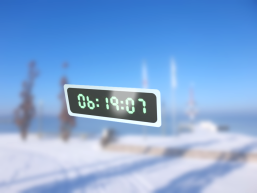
6,19,07
